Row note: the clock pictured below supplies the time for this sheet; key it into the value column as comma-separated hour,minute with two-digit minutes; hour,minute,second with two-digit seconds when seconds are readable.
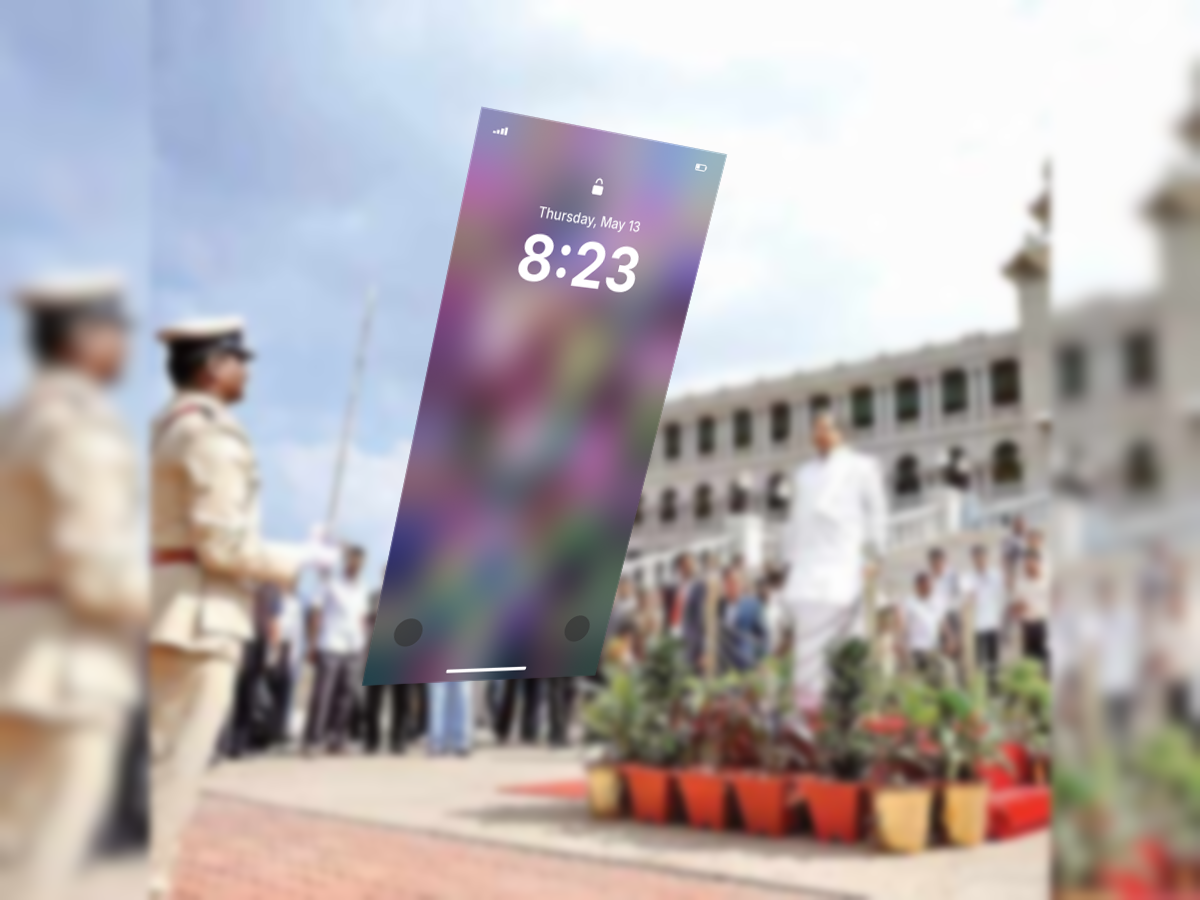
8,23
